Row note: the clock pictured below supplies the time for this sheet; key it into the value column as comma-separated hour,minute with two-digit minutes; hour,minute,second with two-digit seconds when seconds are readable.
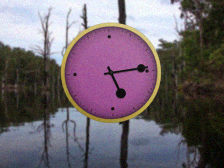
5,14
